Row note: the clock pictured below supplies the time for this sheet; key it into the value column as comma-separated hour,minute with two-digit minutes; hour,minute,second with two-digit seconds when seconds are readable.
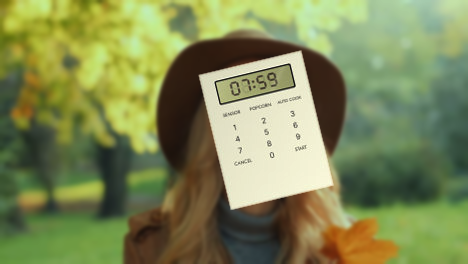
7,59
